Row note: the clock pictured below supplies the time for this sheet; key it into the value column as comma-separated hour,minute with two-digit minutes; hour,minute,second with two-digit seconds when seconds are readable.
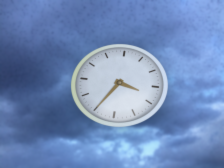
3,35
